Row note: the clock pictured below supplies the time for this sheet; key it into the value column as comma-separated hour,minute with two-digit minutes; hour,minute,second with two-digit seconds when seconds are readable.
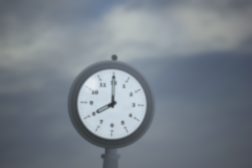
8,00
